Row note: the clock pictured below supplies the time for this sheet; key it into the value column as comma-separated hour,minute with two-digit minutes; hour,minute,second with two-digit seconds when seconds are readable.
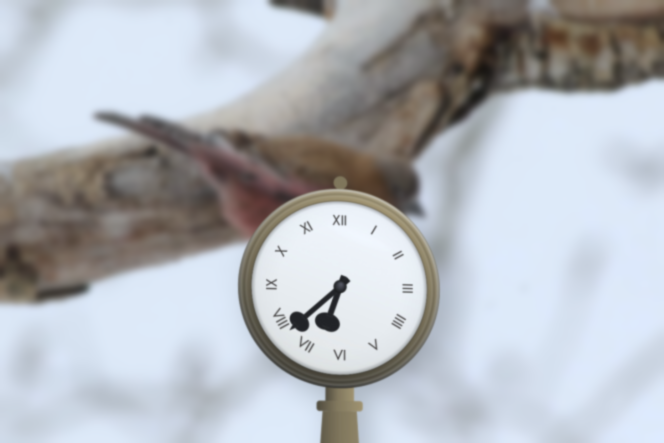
6,38
